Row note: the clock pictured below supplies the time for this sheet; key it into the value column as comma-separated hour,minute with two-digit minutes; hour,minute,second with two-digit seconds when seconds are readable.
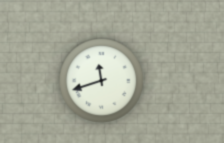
11,42
